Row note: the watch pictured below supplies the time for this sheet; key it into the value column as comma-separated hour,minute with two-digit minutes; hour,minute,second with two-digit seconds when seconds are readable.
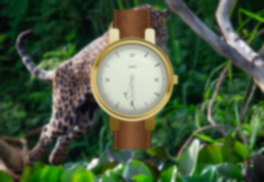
6,29
